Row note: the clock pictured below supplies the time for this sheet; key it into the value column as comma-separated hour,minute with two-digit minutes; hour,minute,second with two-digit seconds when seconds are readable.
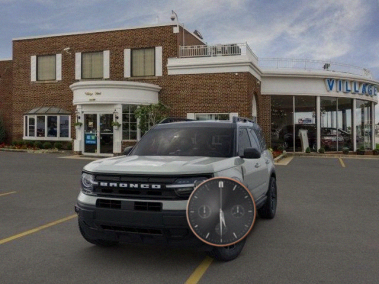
5,30
